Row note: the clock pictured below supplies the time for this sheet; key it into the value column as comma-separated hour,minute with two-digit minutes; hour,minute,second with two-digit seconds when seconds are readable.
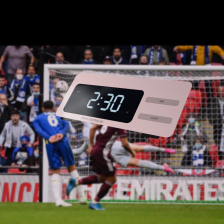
2,30
